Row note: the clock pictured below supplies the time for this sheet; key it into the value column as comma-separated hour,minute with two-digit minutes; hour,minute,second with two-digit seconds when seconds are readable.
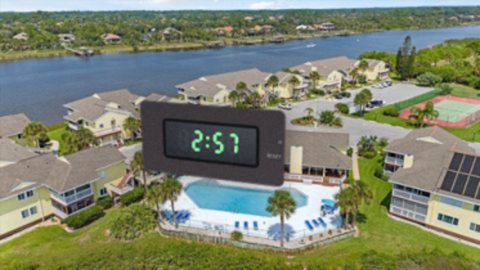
2,57
